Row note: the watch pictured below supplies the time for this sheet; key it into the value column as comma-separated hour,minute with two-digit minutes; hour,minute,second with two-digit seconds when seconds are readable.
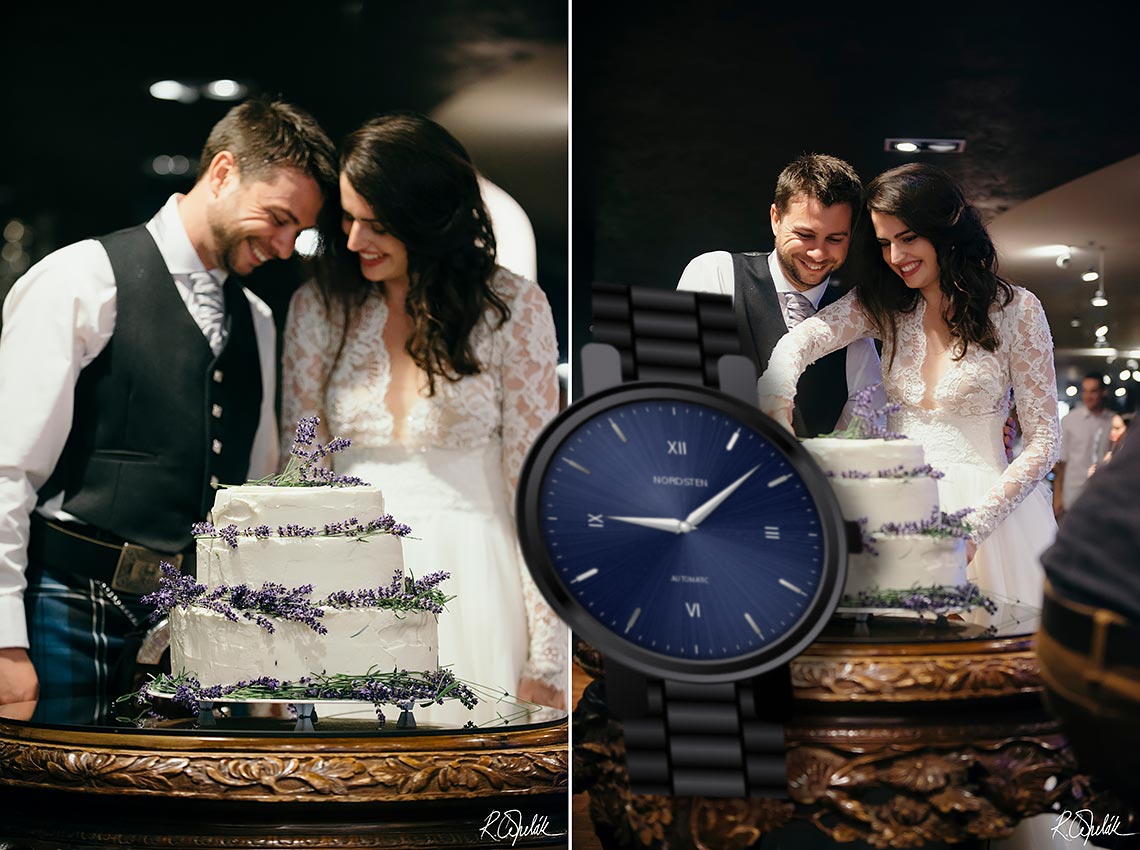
9,08
